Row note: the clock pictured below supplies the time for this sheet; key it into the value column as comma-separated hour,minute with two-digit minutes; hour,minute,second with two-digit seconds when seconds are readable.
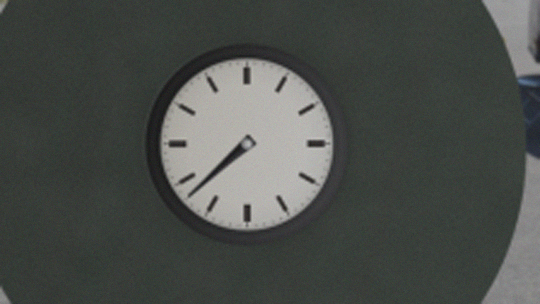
7,38
